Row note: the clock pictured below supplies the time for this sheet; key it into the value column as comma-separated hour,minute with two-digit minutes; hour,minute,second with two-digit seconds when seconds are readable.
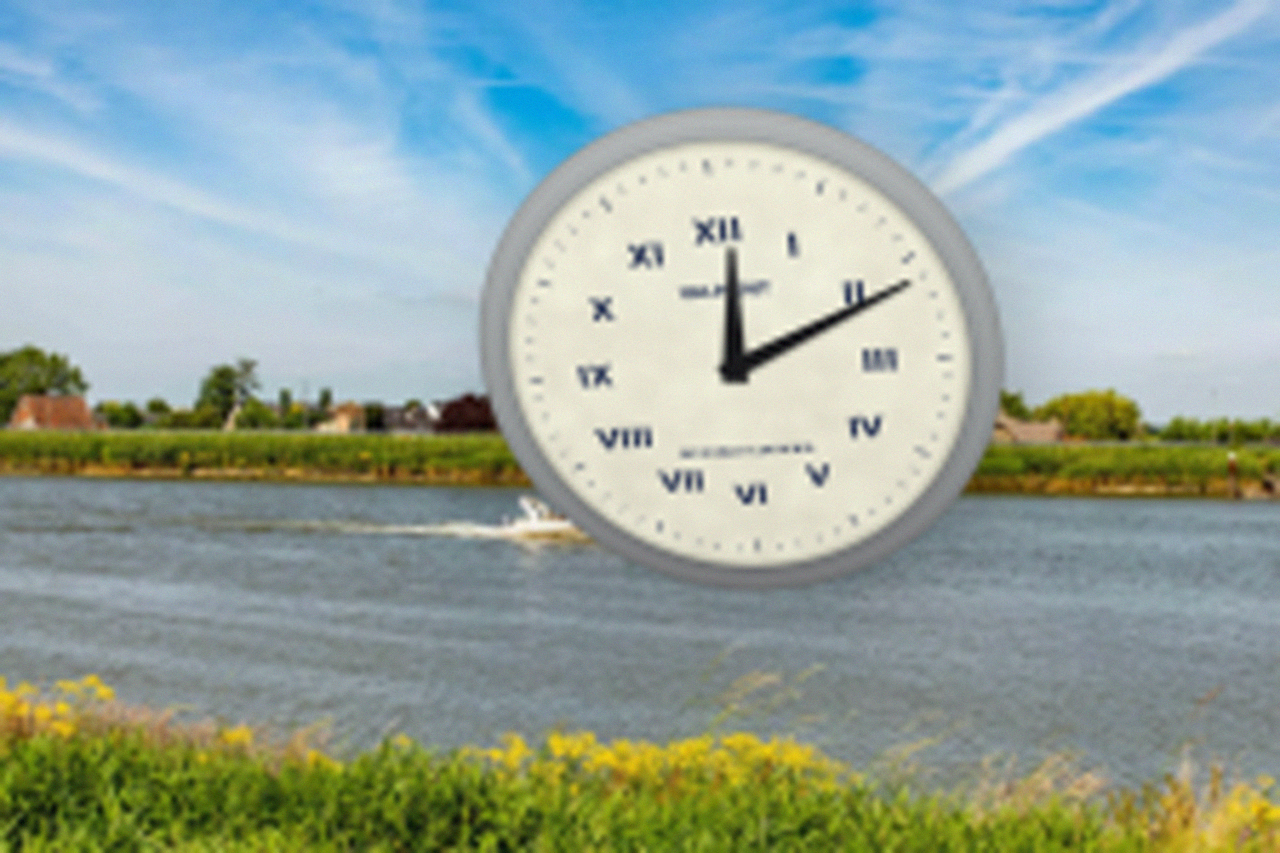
12,11
